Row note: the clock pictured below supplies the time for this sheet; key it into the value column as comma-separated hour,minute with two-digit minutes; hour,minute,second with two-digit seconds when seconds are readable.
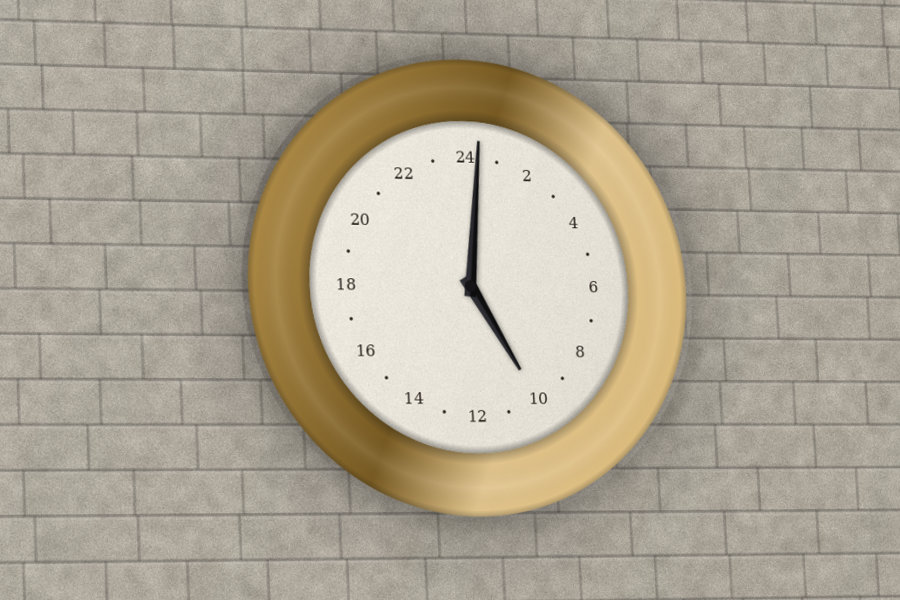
10,01
